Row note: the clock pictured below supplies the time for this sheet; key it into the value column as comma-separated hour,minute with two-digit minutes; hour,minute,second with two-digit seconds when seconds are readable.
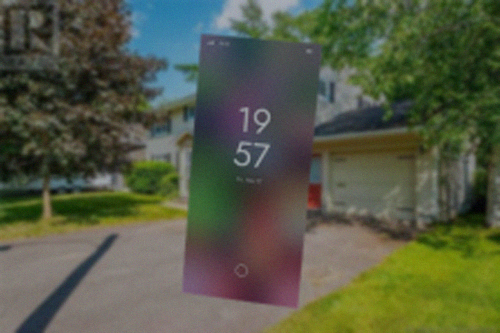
19,57
